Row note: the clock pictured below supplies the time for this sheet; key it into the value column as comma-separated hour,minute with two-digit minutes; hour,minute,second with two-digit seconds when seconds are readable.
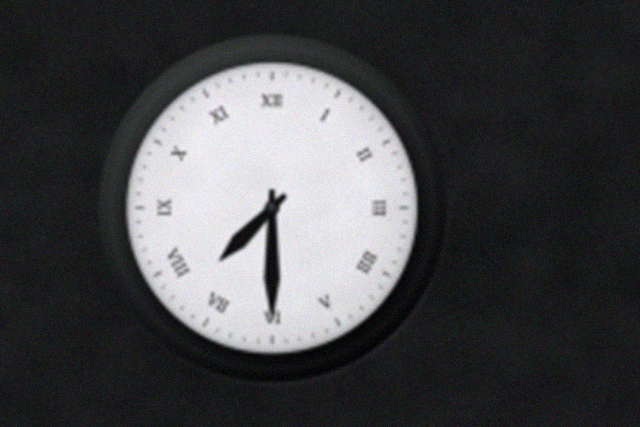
7,30
